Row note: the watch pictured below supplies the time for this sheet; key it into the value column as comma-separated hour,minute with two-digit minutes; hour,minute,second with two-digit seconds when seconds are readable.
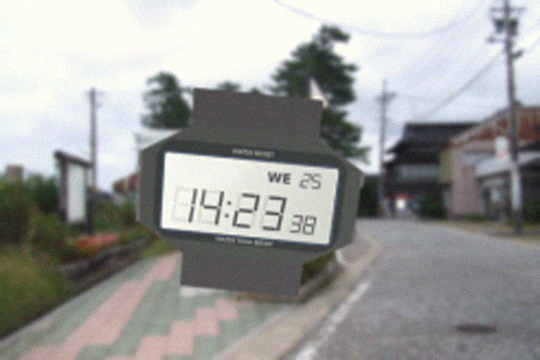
14,23,38
